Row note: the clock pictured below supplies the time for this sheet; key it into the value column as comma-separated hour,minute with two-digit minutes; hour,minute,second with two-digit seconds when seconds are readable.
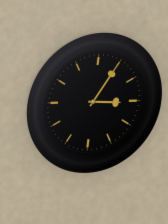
3,05
